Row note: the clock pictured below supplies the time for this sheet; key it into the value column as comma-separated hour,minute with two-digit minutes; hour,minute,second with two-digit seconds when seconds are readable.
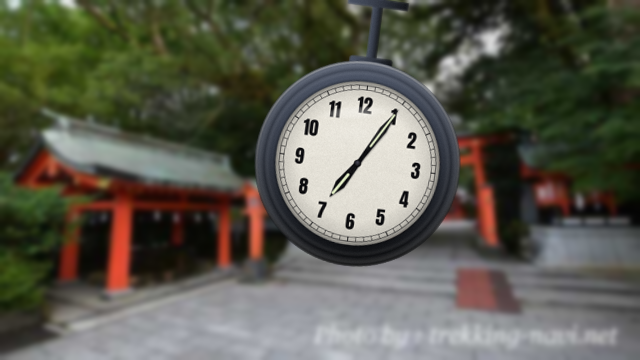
7,05
